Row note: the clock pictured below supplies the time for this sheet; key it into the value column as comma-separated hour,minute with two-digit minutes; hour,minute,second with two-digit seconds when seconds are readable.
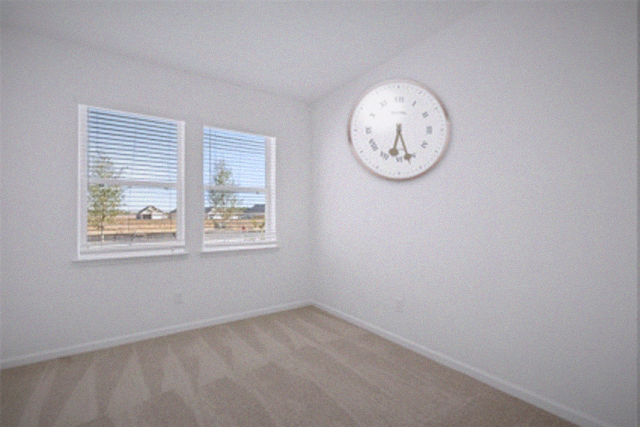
6,27
